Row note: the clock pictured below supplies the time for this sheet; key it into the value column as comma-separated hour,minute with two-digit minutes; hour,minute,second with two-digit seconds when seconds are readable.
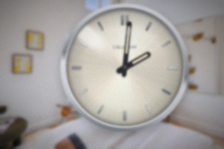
2,01
